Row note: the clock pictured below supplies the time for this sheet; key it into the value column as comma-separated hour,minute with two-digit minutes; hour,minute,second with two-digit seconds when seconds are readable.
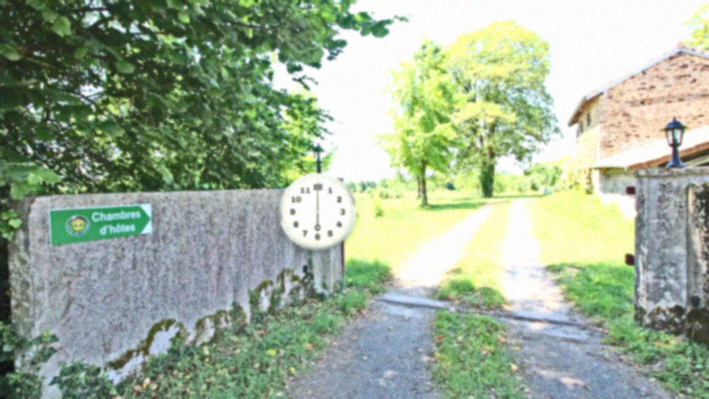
6,00
